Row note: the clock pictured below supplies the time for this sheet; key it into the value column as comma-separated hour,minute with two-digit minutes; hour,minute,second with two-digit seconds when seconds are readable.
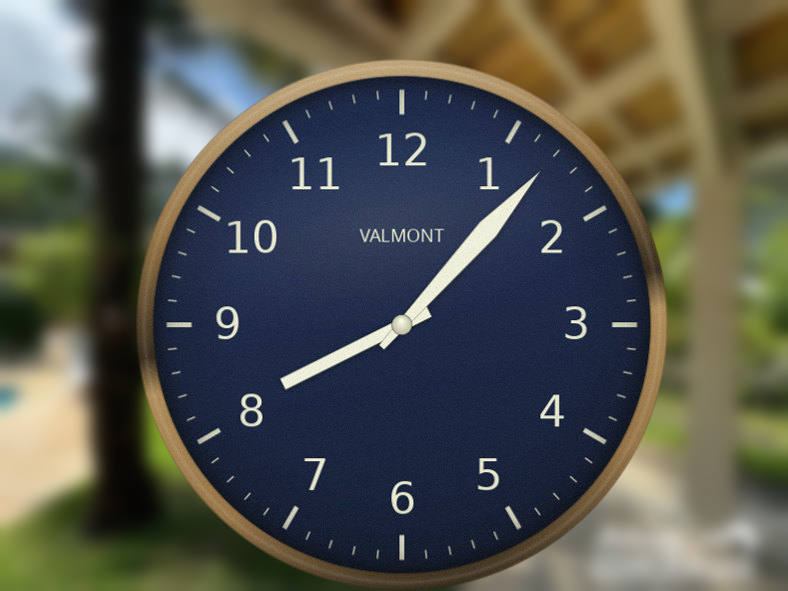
8,07
